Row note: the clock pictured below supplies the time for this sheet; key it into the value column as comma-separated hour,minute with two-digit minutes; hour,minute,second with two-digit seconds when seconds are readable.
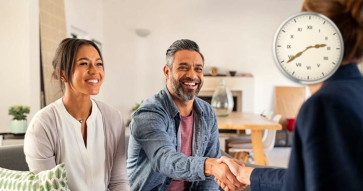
2,39
